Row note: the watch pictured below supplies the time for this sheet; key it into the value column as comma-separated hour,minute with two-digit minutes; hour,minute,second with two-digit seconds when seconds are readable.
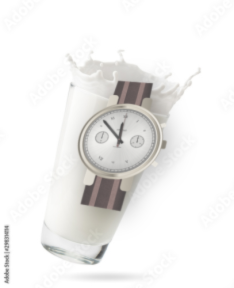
11,52
